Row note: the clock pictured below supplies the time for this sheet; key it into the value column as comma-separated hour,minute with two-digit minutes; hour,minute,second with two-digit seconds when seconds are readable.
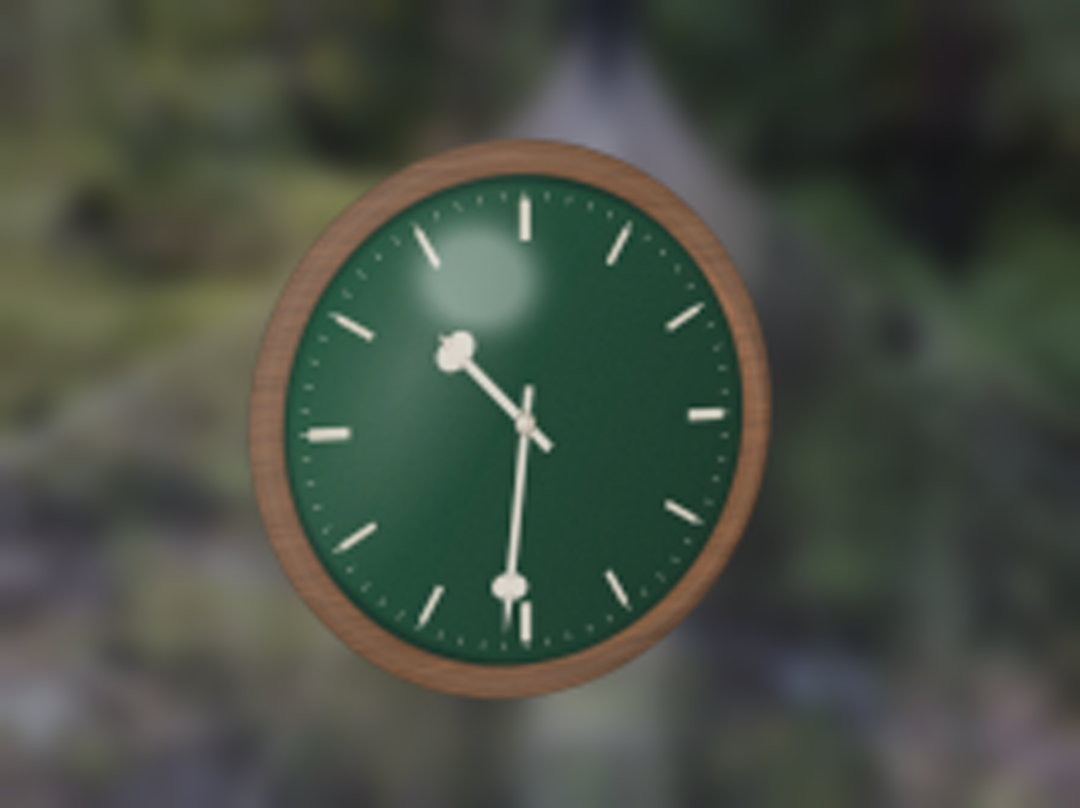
10,31
